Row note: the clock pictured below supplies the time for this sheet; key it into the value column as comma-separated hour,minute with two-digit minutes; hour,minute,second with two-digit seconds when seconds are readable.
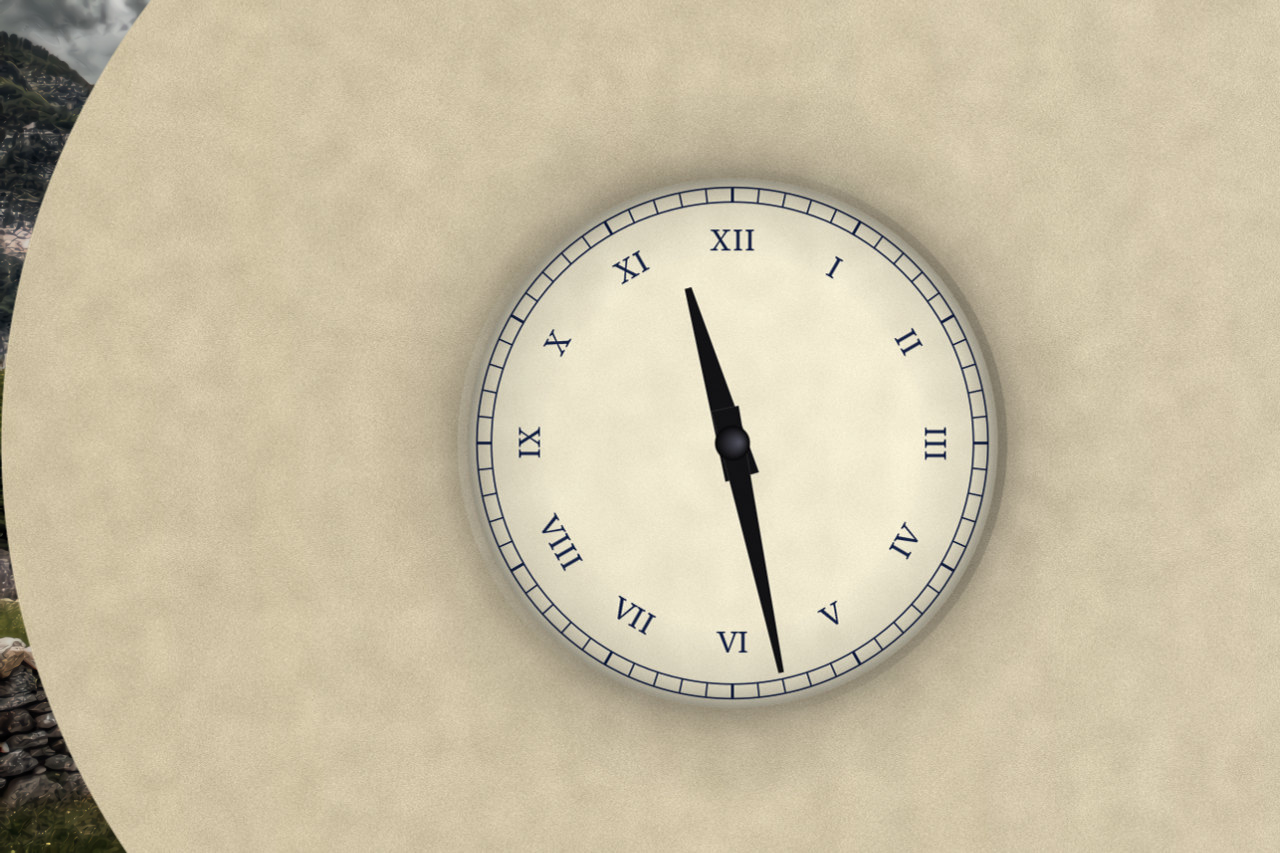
11,28
